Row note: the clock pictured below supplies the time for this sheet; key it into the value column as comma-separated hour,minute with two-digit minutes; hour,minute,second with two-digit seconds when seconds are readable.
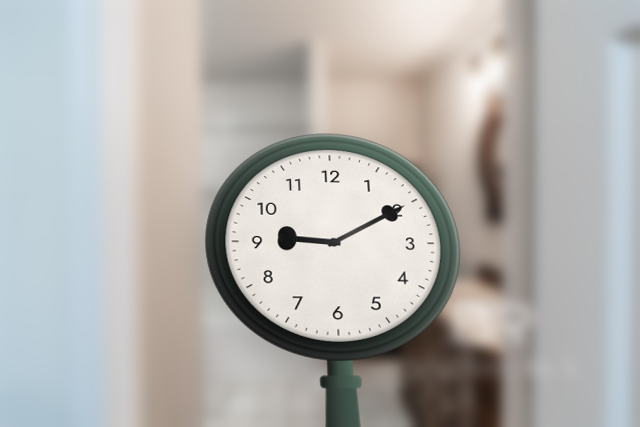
9,10
